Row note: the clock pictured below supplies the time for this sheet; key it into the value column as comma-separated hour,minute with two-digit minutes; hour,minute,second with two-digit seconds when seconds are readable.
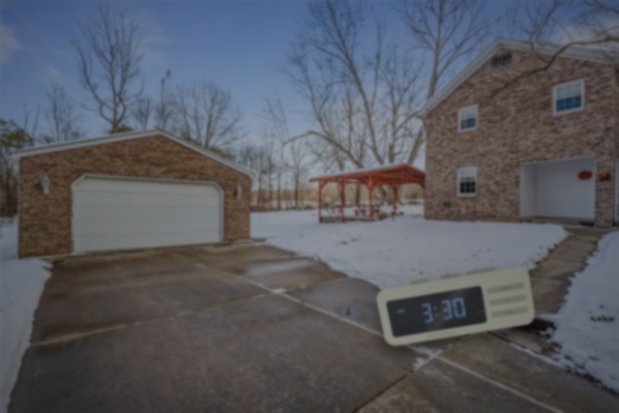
3,30
